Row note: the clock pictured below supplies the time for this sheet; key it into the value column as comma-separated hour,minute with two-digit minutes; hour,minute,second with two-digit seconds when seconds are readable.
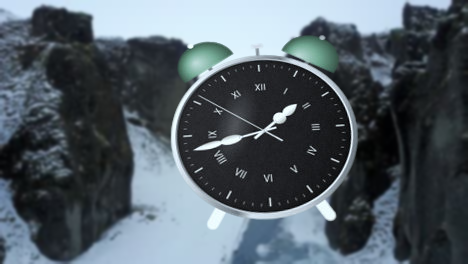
1,42,51
